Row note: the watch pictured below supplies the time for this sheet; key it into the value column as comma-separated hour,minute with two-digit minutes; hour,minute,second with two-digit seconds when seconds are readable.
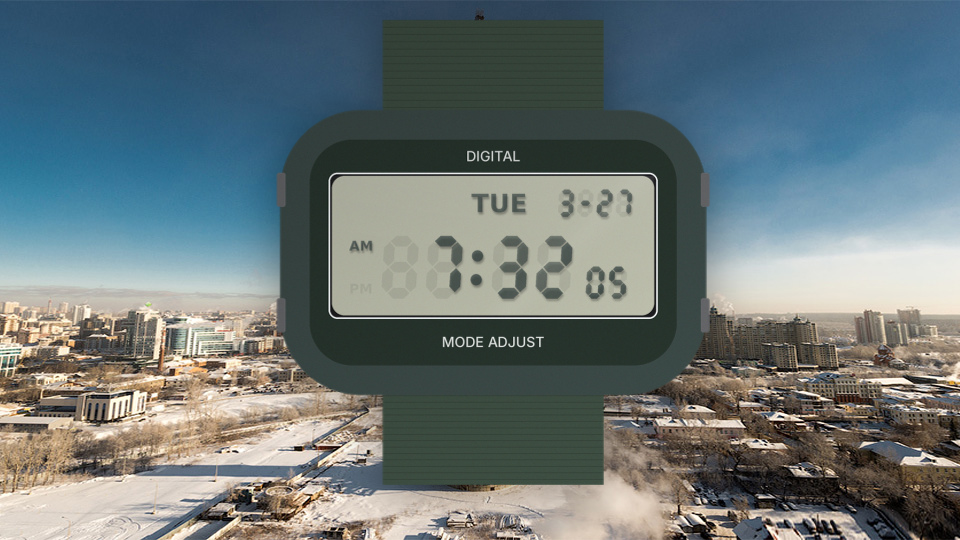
7,32,05
